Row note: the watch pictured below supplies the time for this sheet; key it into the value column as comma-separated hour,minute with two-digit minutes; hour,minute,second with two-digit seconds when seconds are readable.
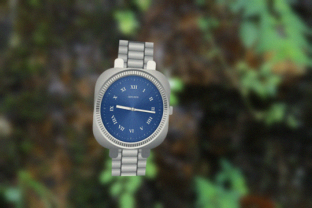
9,16
